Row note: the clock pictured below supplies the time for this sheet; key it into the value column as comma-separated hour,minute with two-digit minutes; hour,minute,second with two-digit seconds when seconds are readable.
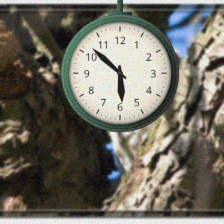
5,52
